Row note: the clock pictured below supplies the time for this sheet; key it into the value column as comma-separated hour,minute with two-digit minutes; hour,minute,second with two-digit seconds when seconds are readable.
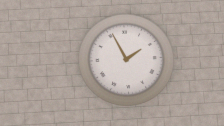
1,56
